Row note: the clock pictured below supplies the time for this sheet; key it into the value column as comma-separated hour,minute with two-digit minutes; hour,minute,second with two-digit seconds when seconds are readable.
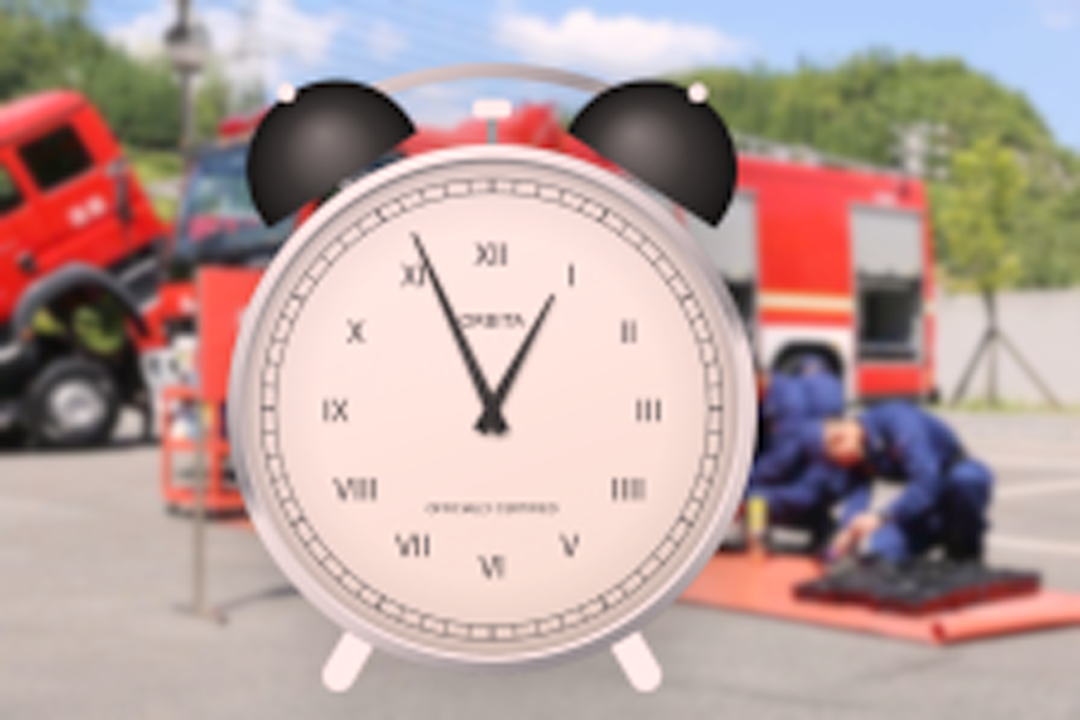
12,56
